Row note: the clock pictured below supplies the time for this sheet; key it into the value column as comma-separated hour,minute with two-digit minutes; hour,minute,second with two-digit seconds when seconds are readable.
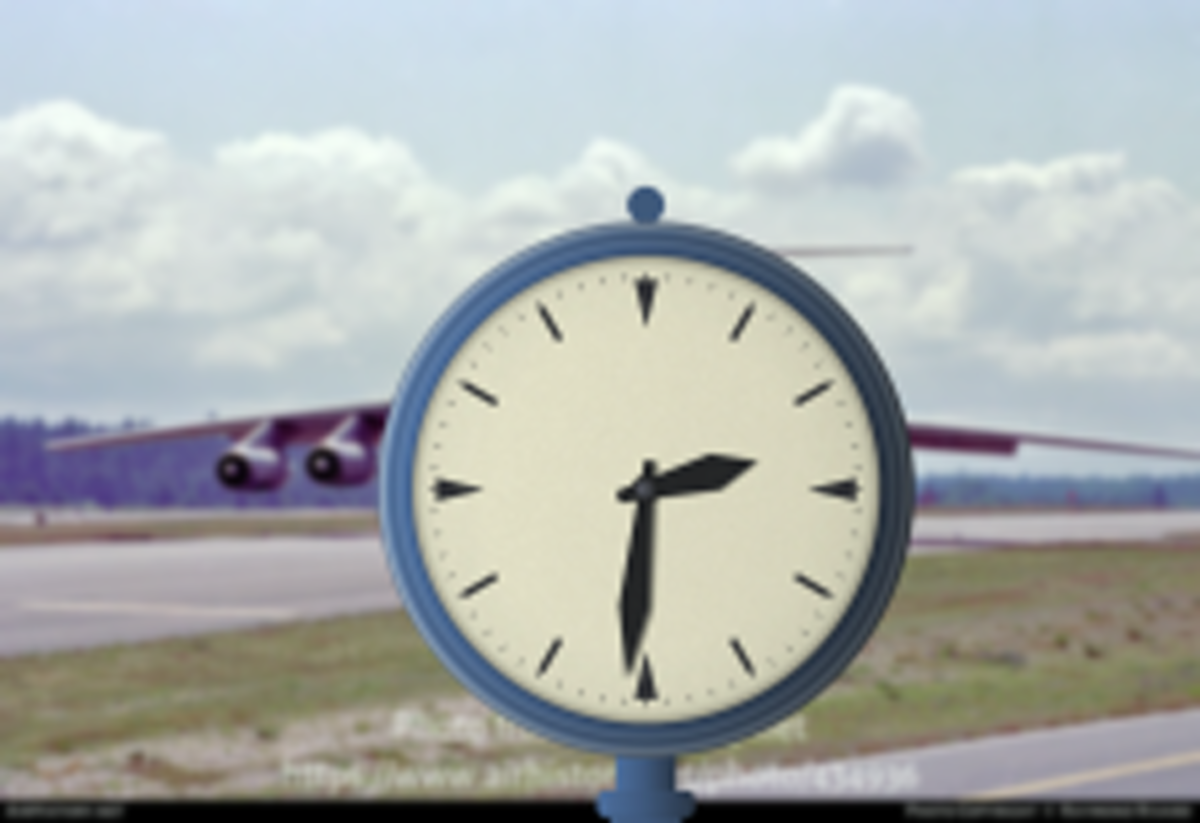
2,31
